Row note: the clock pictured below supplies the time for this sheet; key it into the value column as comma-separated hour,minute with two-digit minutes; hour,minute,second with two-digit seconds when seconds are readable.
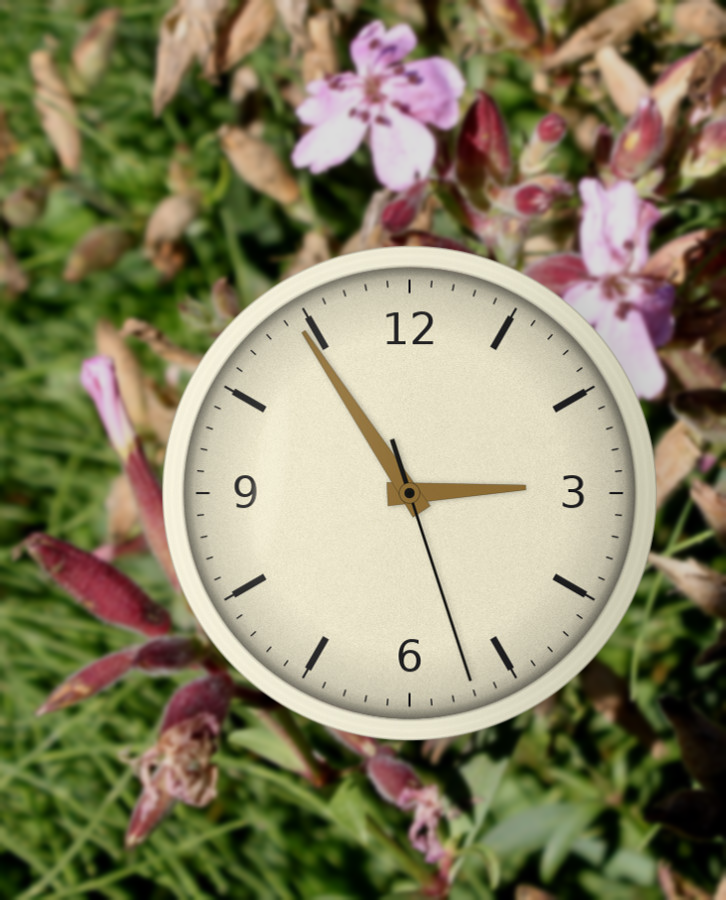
2,54,27
